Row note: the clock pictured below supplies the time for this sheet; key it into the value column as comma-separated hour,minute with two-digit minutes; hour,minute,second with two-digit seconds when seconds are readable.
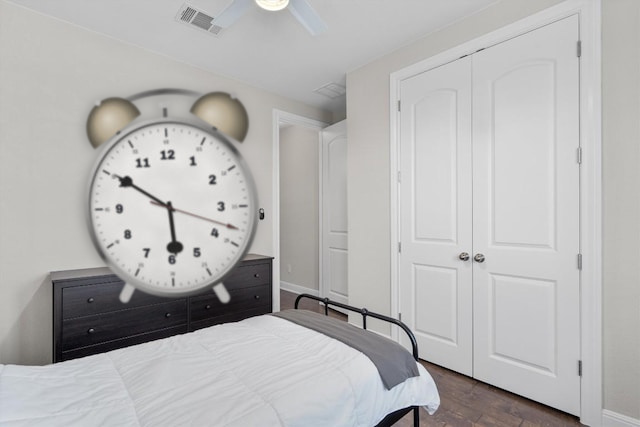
5,50,18
